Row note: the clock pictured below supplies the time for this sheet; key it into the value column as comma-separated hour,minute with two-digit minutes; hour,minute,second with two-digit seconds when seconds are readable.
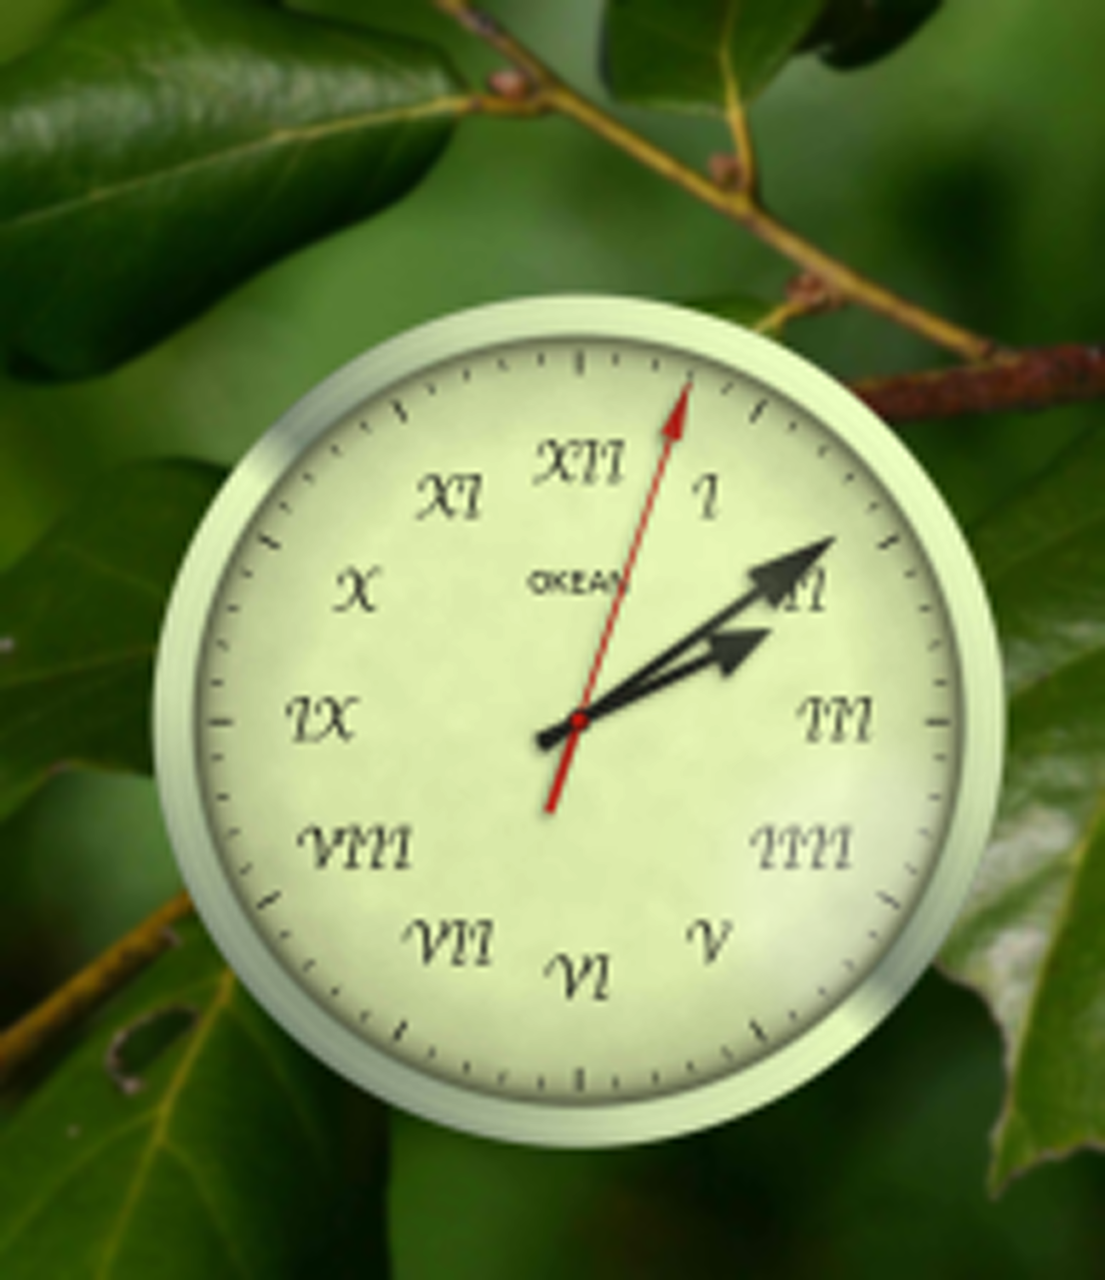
2,09,03
